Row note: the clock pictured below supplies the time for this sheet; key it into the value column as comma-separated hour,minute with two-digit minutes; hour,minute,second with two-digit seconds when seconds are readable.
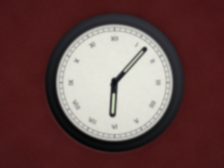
6,07
